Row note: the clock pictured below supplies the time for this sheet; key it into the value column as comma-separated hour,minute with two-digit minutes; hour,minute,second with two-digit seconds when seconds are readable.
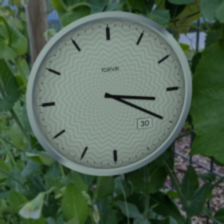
3,20
